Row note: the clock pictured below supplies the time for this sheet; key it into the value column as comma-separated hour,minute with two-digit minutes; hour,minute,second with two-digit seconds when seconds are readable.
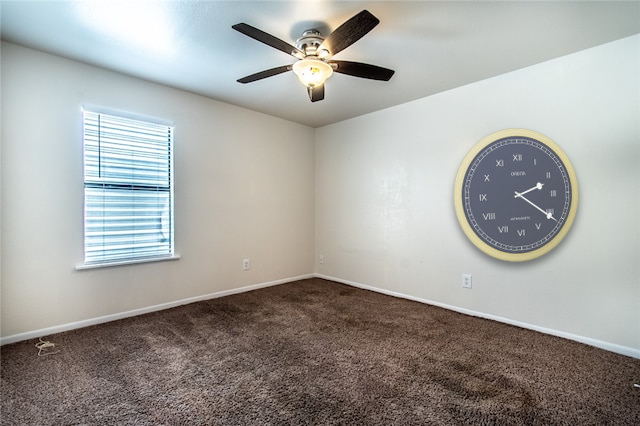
2,21
